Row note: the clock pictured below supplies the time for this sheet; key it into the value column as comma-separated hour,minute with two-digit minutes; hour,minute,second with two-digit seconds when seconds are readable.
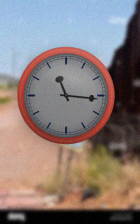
11,16
